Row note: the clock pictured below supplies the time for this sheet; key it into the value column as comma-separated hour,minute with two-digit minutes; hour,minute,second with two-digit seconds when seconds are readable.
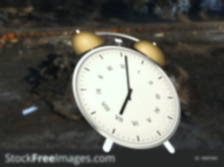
7,01
